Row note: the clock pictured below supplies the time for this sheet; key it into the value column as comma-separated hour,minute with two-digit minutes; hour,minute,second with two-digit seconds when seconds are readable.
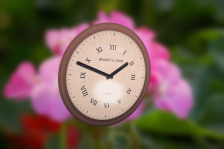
1,48
